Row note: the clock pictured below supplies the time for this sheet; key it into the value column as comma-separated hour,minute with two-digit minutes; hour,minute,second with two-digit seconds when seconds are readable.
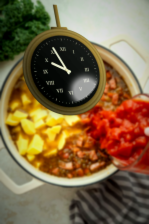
9,56
